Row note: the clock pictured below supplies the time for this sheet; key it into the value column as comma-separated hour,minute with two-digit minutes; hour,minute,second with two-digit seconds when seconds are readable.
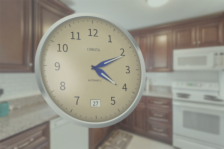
4,11
